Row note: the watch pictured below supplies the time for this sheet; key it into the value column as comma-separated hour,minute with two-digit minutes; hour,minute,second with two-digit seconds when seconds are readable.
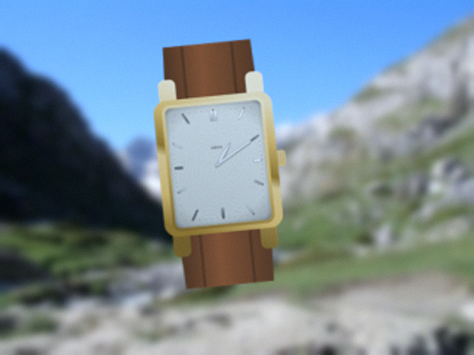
1,10
